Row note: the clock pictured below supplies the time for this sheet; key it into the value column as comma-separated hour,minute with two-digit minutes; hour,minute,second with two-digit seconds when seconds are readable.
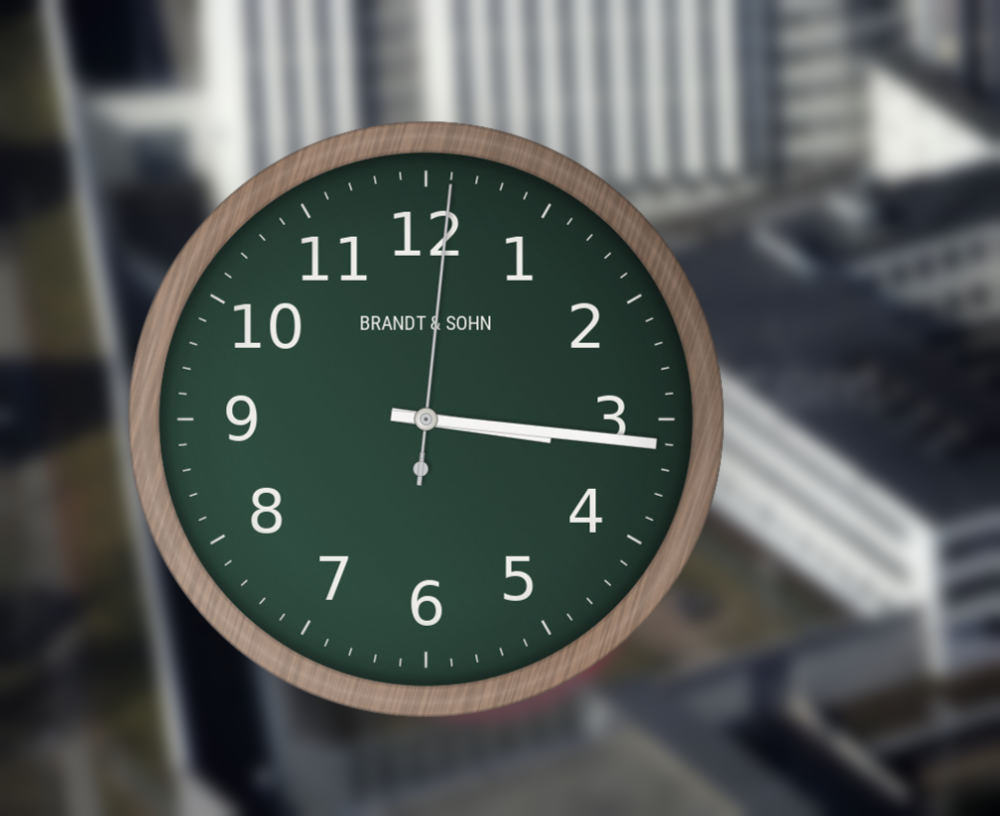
3,16,01
